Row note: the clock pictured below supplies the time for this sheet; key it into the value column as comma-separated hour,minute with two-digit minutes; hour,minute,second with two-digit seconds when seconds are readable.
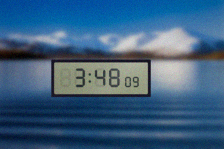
3,48,09
